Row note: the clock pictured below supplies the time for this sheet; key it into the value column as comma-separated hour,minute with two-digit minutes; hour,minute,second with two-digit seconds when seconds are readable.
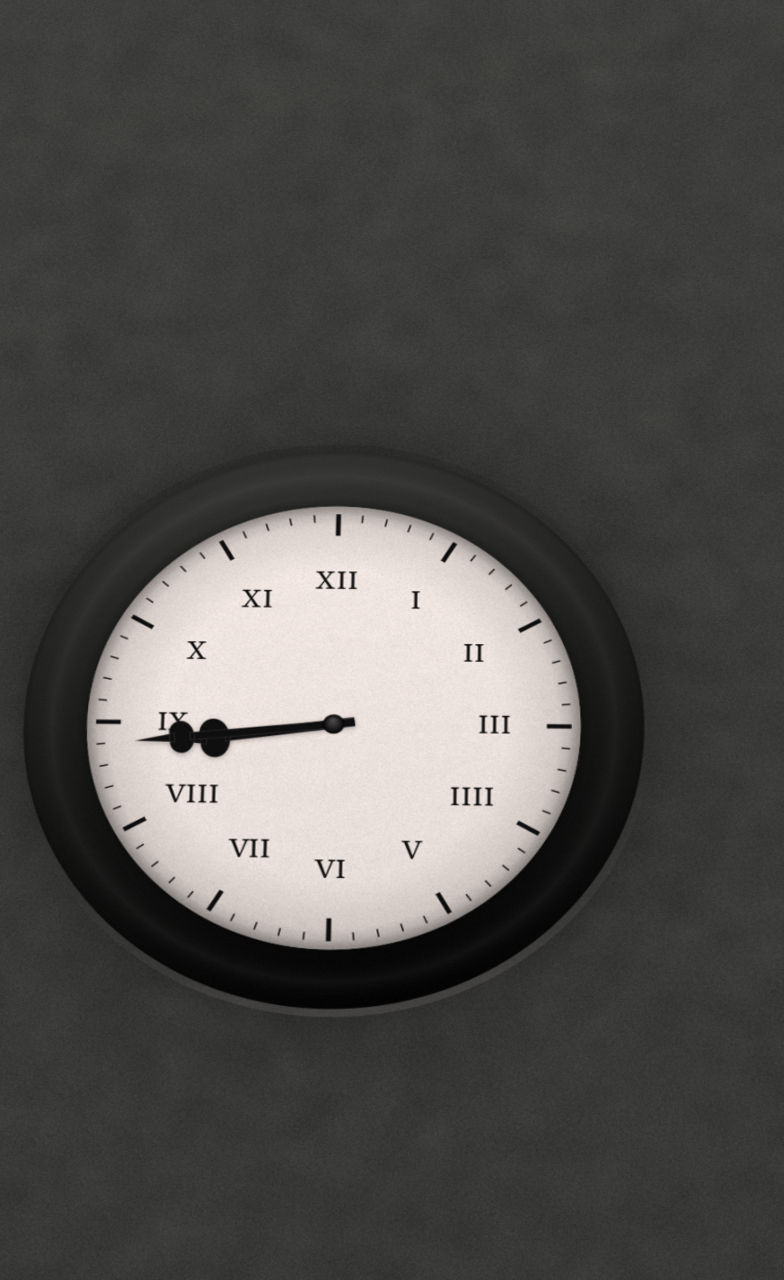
8,44
